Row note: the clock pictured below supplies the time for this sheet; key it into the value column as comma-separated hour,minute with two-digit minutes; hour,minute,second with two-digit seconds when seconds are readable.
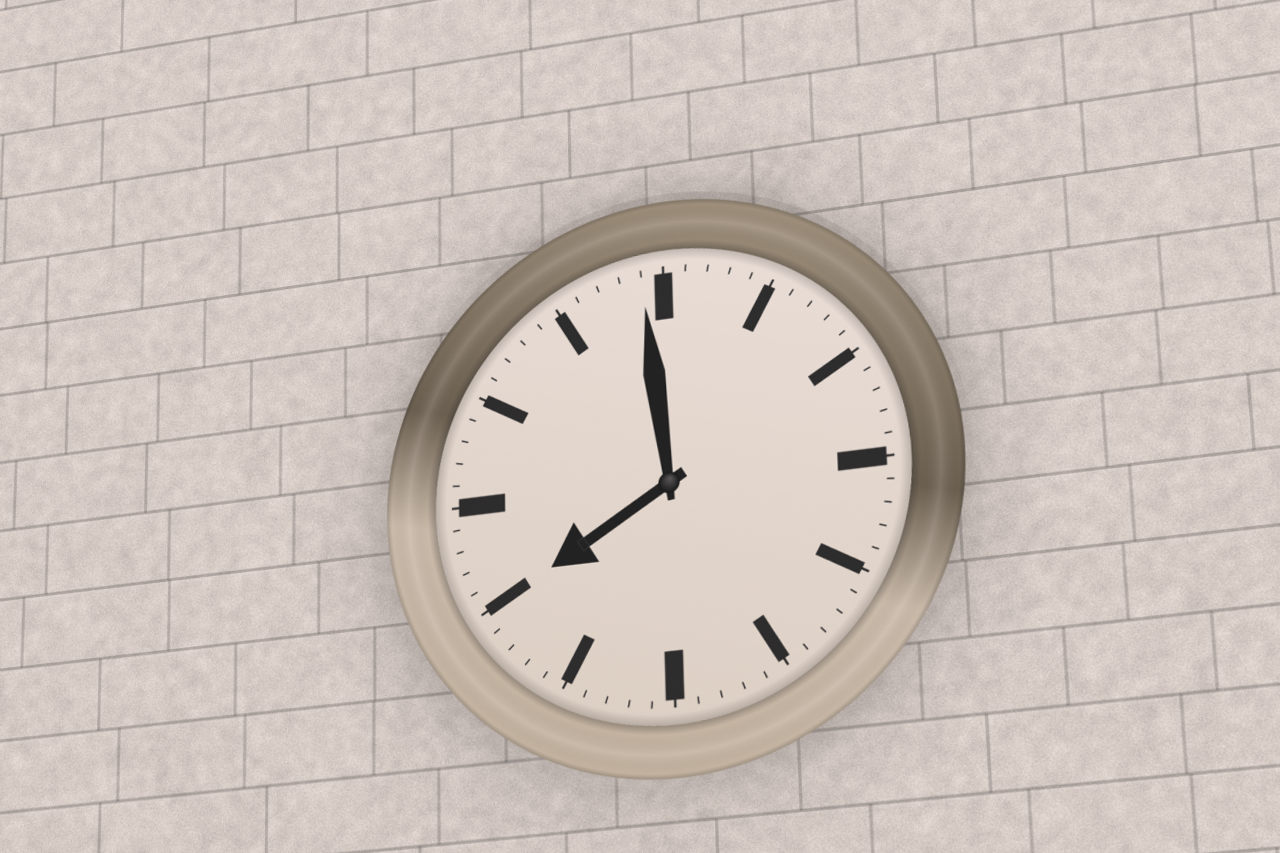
7,59
